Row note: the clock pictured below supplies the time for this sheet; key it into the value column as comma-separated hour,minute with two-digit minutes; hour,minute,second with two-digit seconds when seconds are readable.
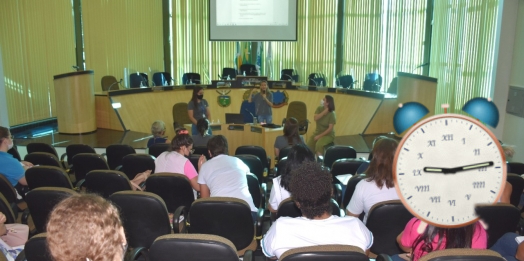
9,14
